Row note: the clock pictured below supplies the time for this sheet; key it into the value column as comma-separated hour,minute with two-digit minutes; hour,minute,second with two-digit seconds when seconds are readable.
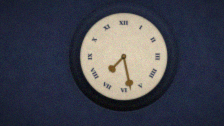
7,28
